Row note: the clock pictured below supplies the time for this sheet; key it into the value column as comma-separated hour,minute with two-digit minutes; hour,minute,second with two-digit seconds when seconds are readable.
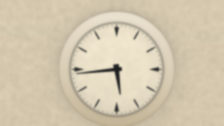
5,44
